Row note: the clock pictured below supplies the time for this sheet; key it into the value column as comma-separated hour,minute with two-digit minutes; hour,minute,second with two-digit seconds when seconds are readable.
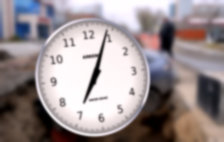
7,04
